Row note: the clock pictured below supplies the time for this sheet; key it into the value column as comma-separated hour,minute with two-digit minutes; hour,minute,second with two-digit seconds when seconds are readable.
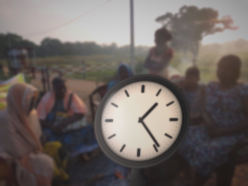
1,24
